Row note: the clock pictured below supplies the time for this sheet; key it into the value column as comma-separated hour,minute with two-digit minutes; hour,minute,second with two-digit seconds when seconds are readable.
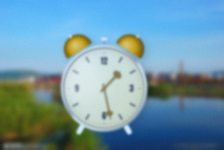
1,28
